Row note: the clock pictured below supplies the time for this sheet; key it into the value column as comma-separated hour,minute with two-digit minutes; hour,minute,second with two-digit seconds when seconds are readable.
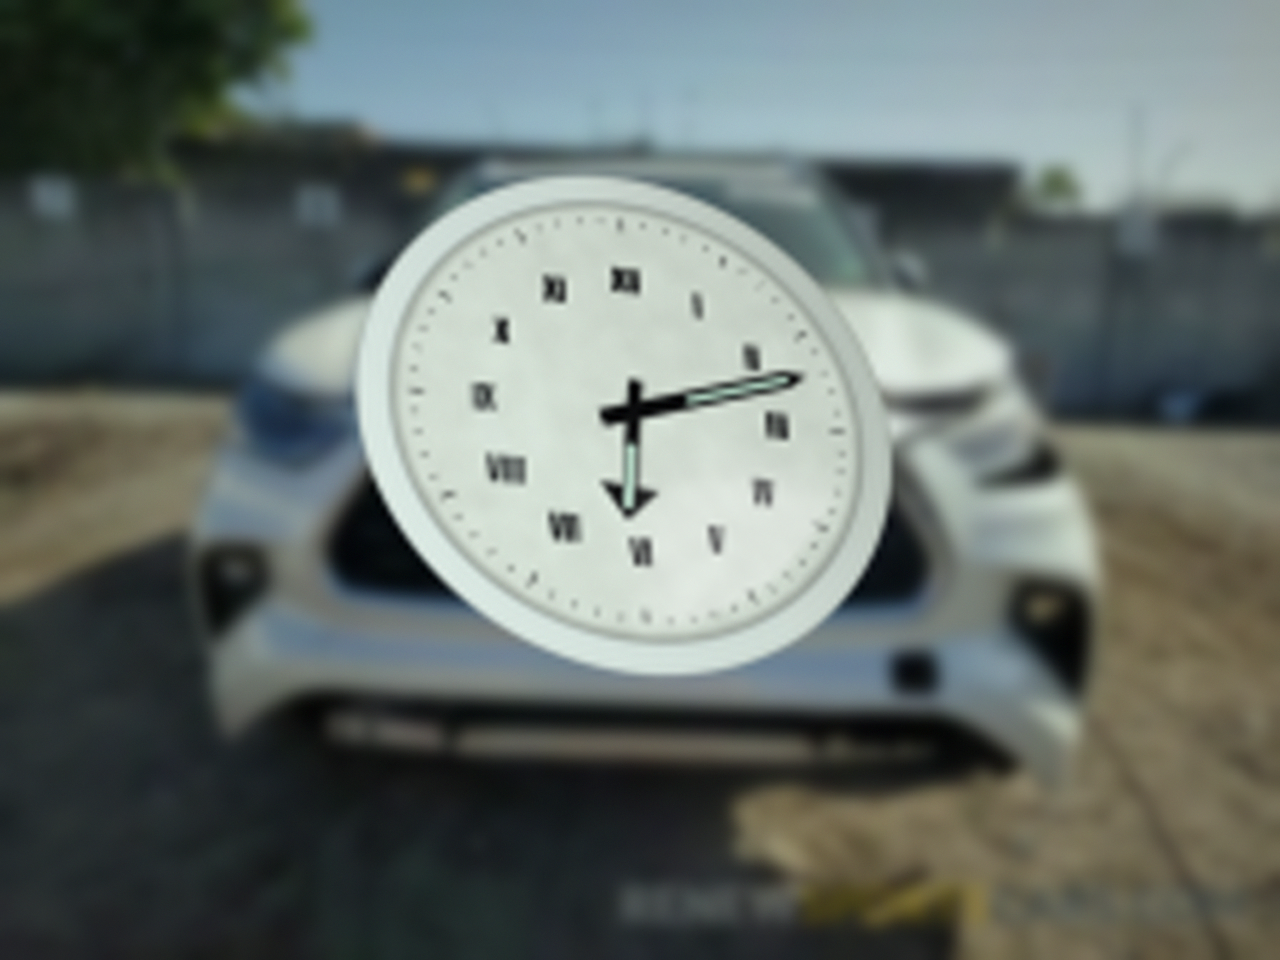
6,12
